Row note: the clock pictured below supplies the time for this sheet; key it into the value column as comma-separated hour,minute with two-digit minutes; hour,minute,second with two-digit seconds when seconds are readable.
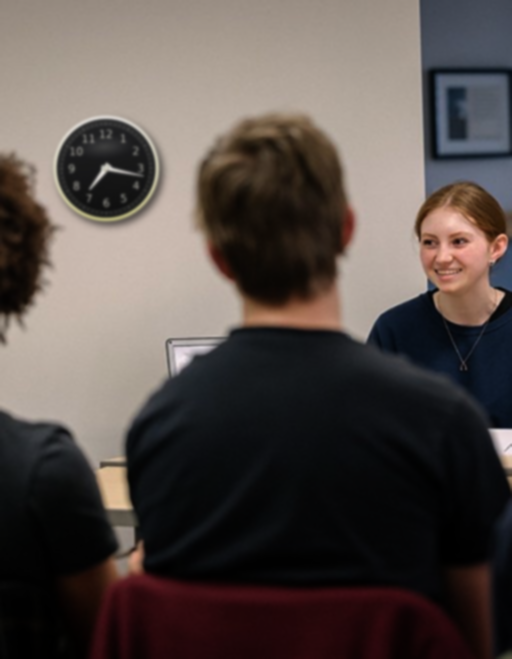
7,17
